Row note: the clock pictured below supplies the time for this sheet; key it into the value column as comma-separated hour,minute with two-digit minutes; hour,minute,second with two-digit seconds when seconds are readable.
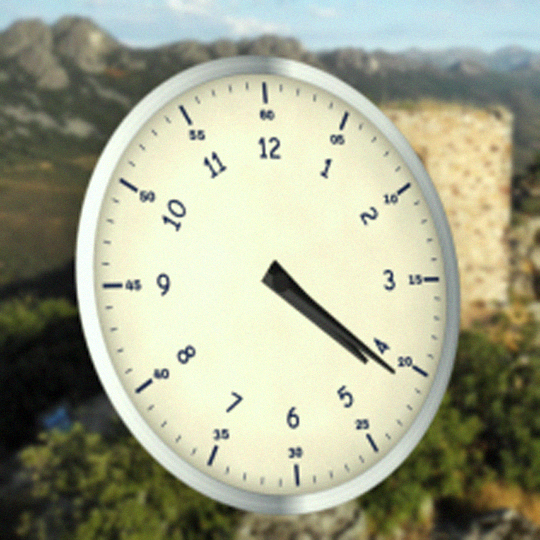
4,21
